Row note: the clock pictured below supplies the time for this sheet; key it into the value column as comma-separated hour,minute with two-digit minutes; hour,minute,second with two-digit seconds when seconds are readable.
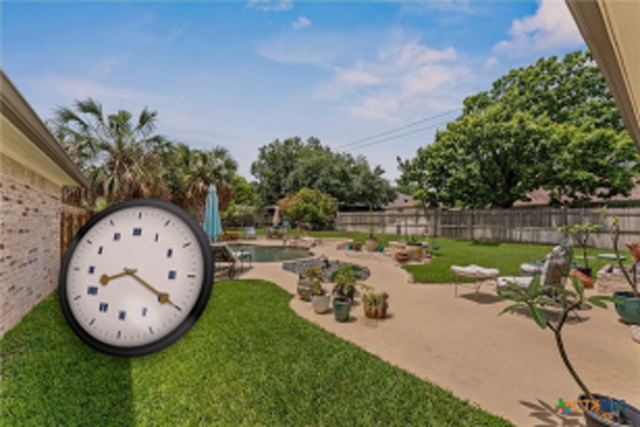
8,20
